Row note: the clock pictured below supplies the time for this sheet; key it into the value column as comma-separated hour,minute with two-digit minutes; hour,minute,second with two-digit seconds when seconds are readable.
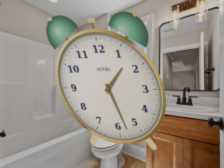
1,28
